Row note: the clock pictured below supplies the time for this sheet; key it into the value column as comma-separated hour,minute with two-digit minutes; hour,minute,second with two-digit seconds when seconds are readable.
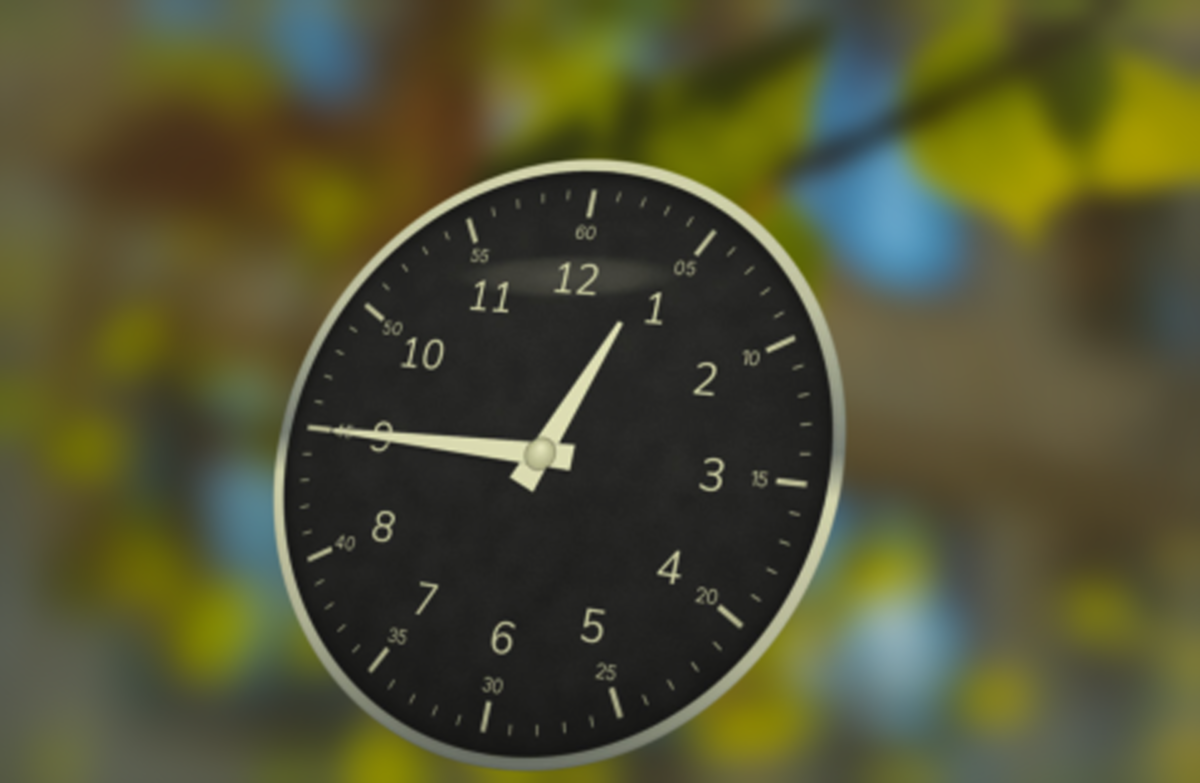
12,45
